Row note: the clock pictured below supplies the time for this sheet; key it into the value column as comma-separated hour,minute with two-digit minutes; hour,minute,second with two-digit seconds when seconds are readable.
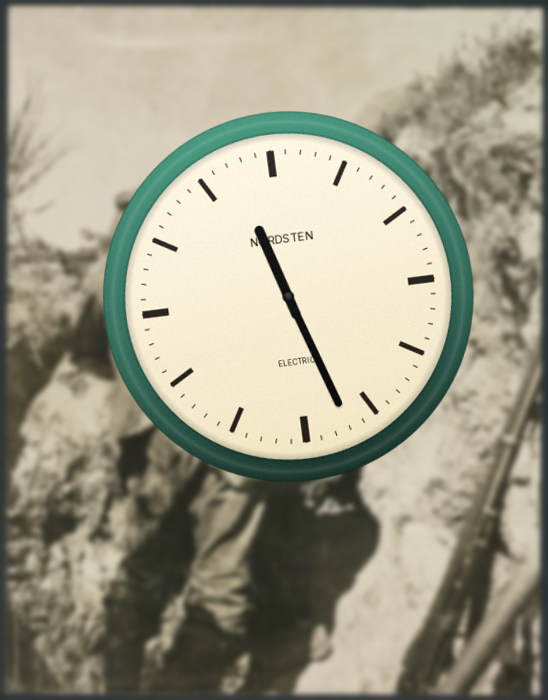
11,27
